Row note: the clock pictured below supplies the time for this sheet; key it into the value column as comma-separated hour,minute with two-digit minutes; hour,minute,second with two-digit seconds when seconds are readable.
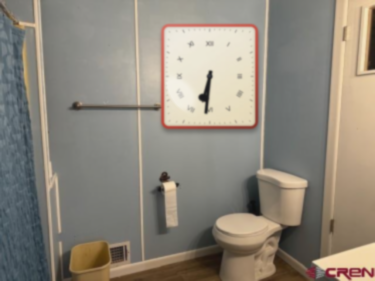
6,31
